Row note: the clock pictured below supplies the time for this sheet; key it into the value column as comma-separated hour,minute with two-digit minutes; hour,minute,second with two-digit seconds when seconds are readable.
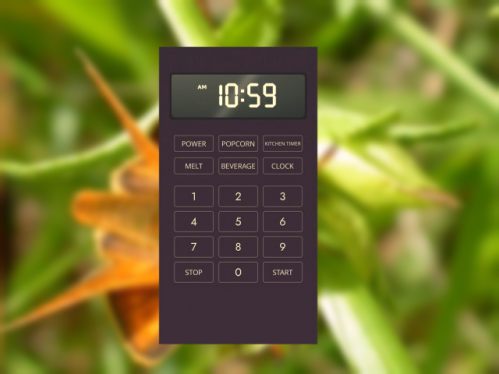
10,59
